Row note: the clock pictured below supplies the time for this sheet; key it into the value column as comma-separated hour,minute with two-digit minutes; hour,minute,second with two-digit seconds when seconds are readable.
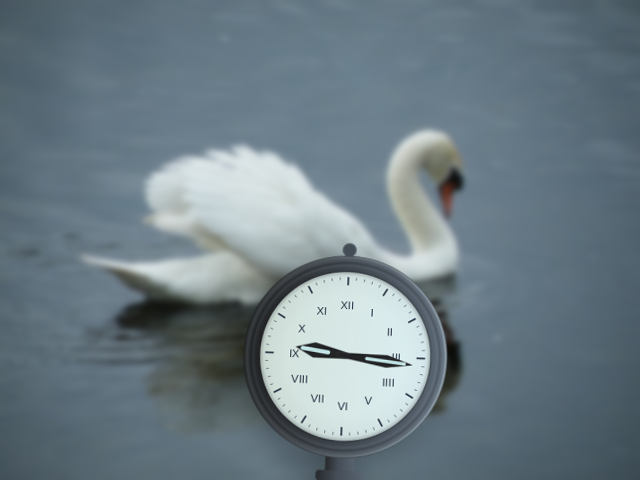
9,16
